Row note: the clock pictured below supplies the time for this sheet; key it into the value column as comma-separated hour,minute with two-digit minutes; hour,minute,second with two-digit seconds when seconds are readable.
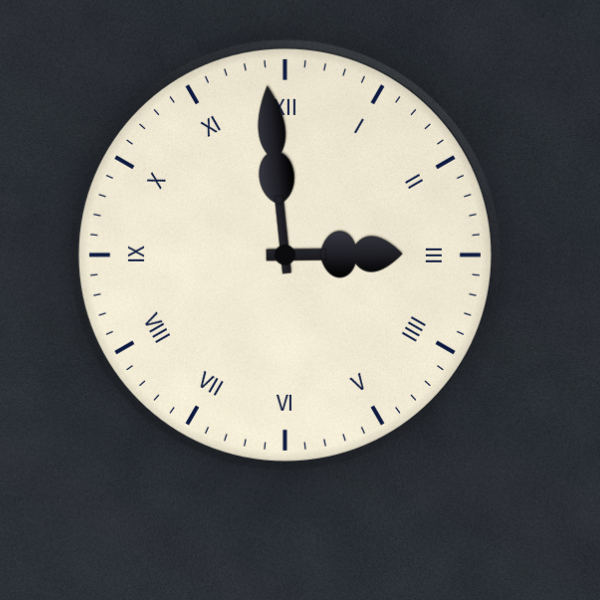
2,59
